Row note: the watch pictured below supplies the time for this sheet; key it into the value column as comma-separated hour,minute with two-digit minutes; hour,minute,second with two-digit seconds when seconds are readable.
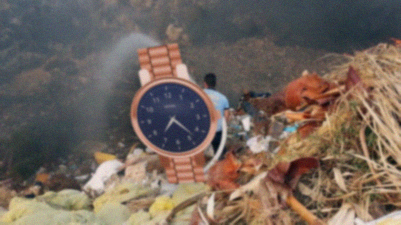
7,23
